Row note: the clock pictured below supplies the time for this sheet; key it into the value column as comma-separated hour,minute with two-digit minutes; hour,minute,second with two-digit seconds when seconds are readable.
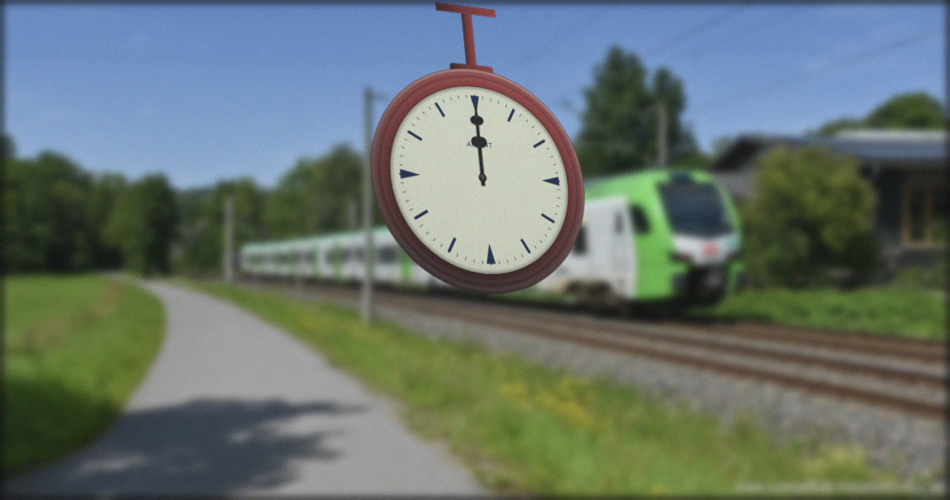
12,00
